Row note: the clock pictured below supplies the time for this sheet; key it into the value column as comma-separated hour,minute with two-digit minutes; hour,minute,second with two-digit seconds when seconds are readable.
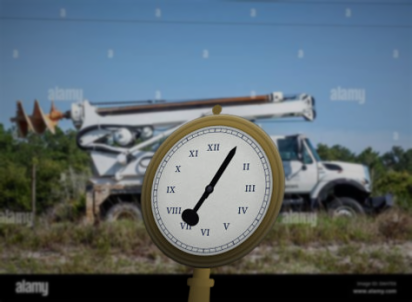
7,05
